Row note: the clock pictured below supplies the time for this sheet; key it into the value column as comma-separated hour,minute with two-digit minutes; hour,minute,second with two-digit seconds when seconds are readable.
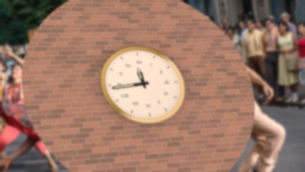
11,44
